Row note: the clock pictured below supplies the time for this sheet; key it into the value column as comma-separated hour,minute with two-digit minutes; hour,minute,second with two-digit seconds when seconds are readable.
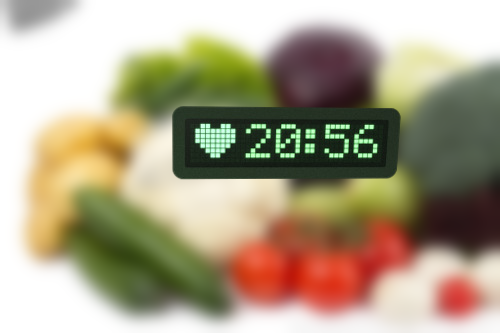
20,56
